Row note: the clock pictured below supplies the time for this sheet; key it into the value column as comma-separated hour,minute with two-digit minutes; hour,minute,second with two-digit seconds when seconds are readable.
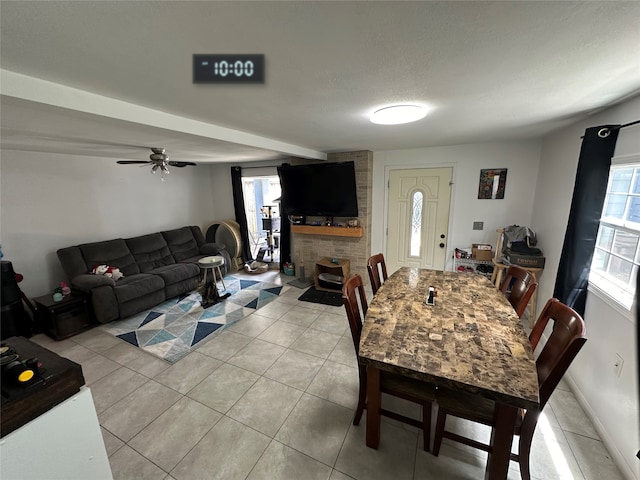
10,00
